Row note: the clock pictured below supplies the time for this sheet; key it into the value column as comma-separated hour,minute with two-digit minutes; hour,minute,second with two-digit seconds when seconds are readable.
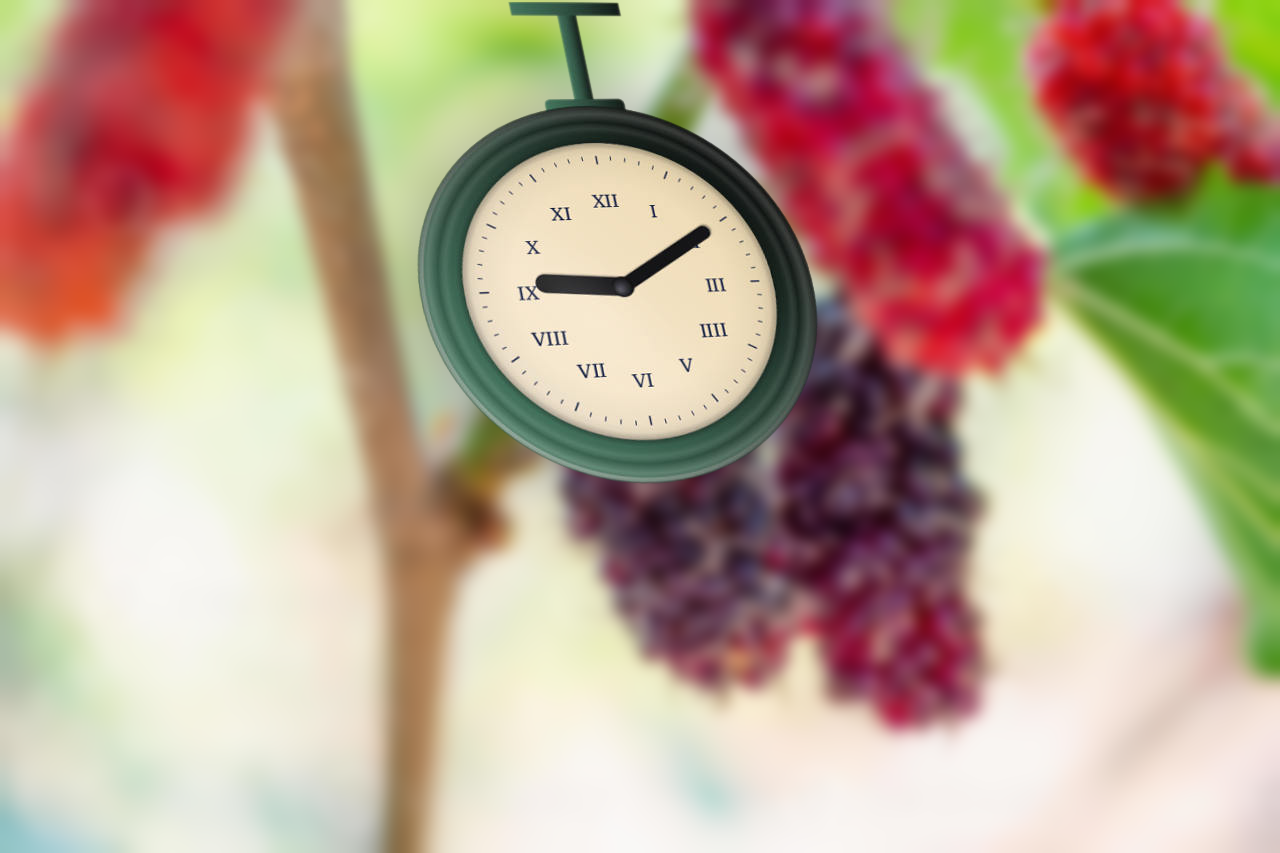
9,10
